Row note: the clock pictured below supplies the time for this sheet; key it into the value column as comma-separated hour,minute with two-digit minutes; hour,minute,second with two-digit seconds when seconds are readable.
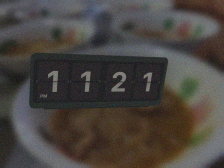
11,21
